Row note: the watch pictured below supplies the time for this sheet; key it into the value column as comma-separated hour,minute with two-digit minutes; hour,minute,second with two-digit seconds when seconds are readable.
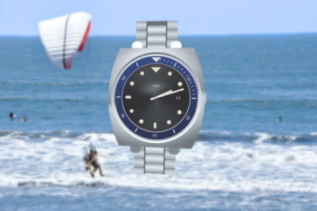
2,12
